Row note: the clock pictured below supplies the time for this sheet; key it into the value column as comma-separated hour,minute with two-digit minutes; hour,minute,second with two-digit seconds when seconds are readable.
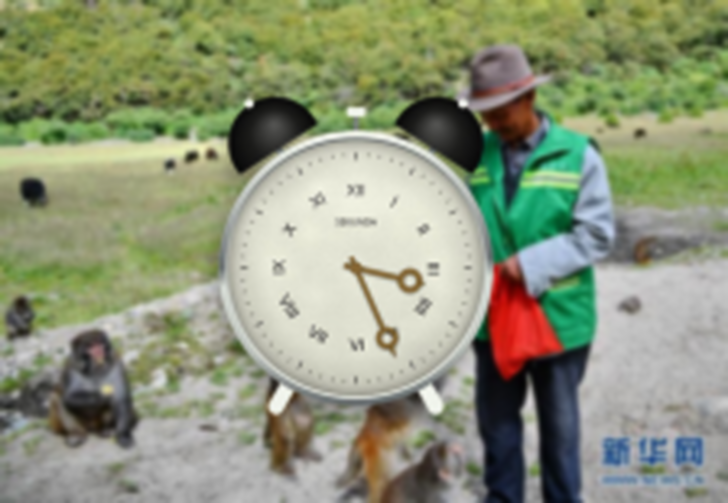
3,26
